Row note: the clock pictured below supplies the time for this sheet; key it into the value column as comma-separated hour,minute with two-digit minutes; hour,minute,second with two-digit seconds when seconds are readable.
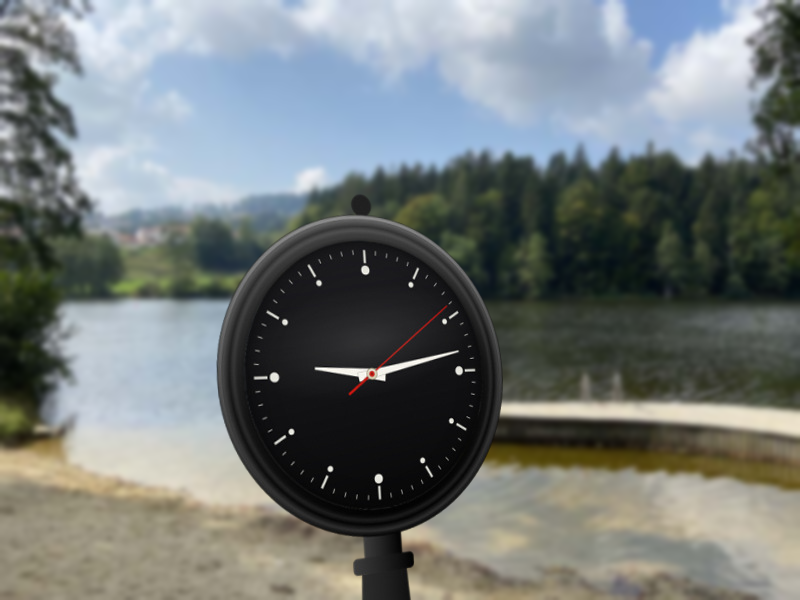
9,13,09
